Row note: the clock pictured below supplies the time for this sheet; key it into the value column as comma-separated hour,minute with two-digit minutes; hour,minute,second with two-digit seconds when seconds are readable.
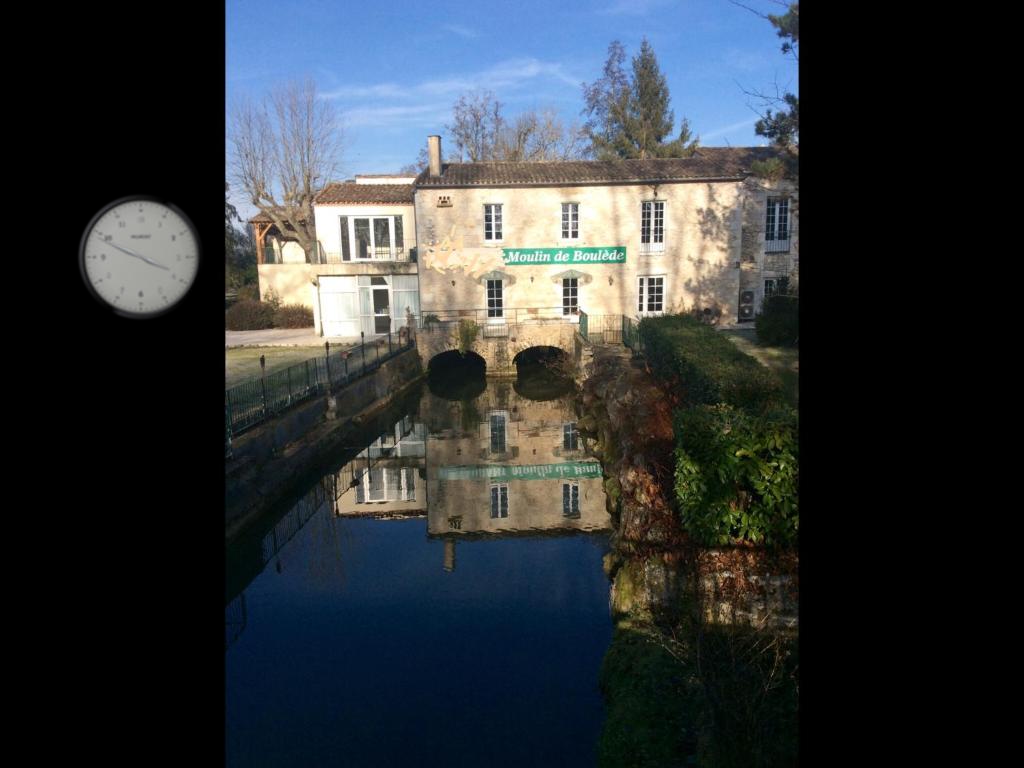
3,49
